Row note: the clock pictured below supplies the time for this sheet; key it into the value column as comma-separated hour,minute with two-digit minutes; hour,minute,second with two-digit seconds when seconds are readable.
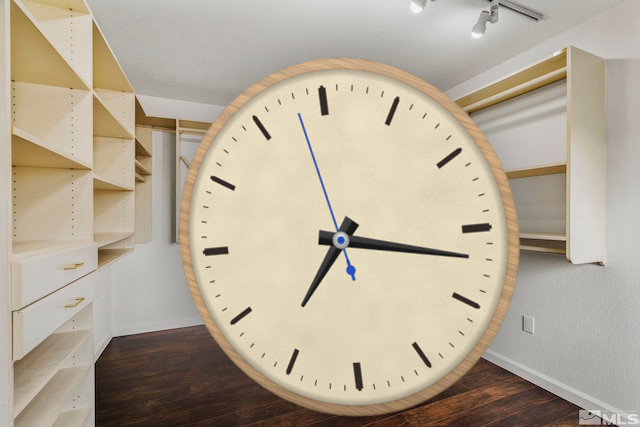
7,16,58
